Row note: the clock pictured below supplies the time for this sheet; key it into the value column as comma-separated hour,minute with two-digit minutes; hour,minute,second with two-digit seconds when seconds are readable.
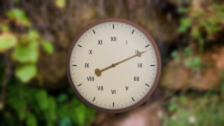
8,11
